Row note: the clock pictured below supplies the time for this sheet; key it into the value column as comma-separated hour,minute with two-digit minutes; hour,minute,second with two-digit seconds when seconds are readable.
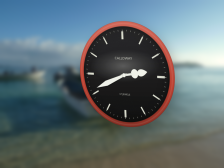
2,41
